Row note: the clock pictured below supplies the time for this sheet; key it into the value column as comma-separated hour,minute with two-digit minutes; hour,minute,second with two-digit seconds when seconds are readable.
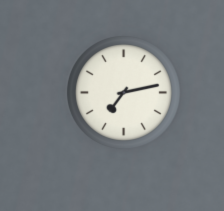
7,13
